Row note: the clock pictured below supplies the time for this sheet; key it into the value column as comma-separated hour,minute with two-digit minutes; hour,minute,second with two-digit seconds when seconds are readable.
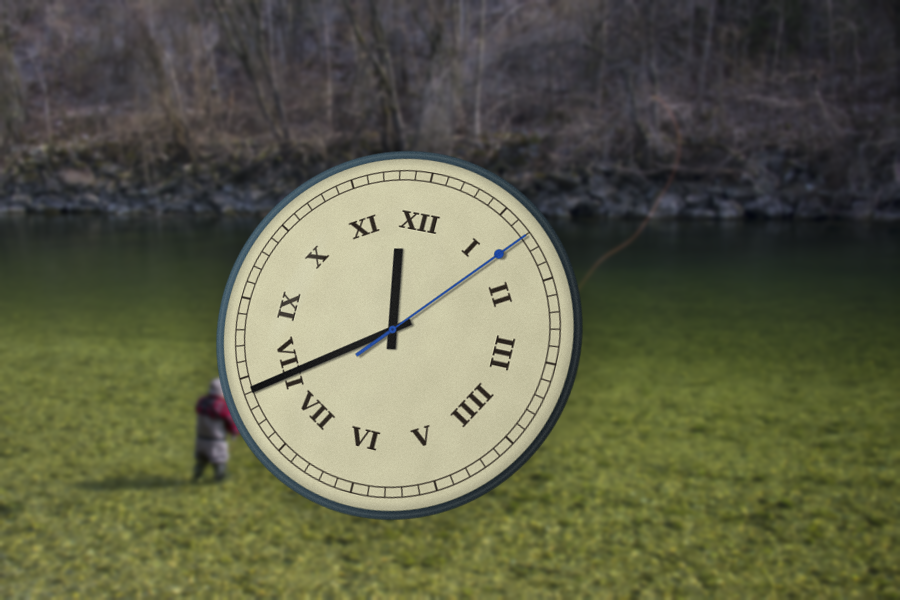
11,39,07
